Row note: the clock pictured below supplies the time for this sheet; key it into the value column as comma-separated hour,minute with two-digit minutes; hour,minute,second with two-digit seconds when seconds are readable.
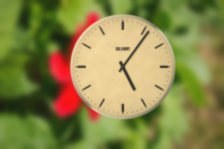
5,06
